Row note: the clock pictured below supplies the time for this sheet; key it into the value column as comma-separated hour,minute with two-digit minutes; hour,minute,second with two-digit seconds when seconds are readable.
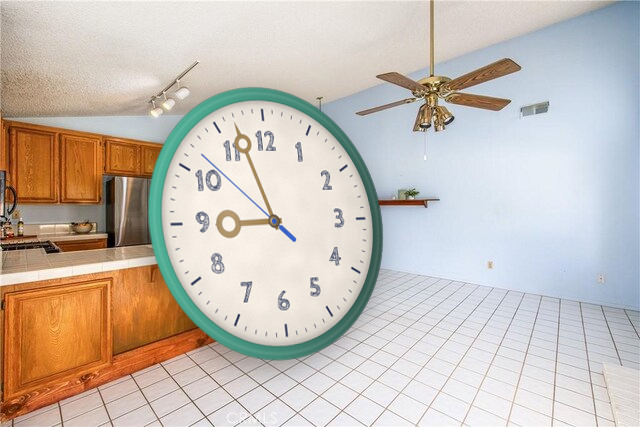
8,56,52
